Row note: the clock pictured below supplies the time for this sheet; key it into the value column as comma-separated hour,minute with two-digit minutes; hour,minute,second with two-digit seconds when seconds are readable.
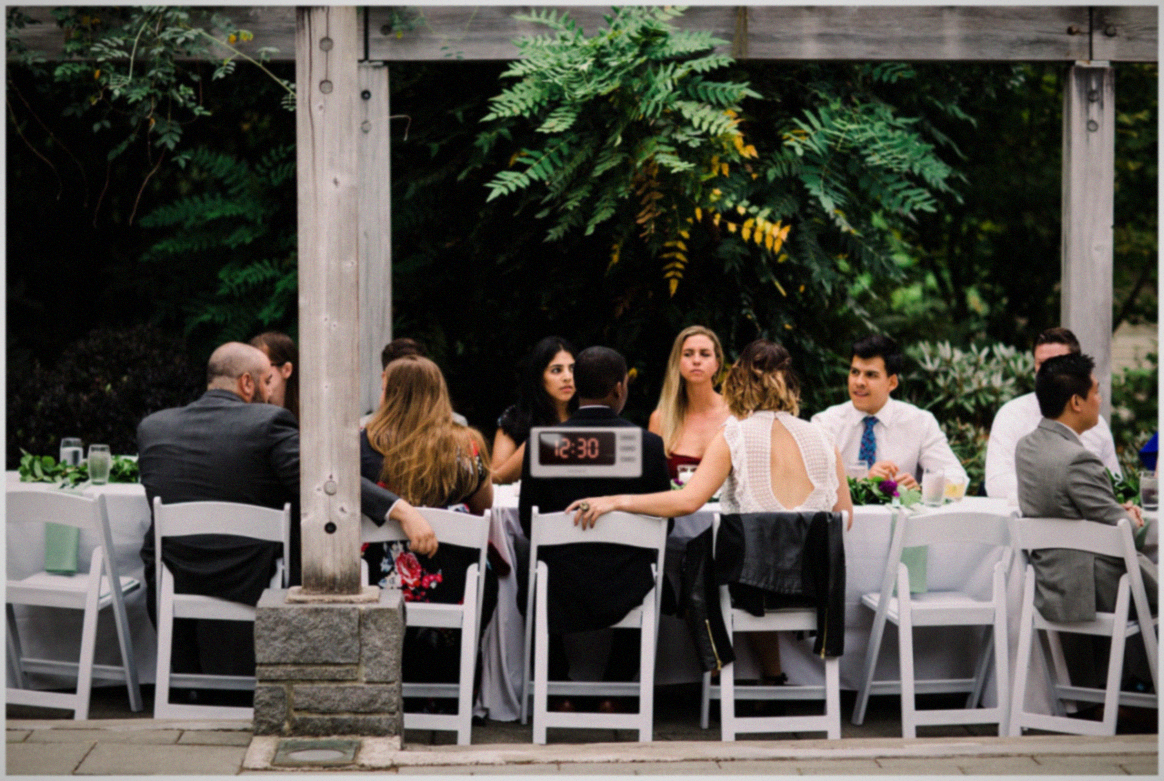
12,30
